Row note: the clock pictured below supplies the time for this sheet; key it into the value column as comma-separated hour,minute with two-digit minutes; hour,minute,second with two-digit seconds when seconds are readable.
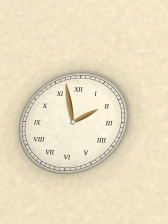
1,57
